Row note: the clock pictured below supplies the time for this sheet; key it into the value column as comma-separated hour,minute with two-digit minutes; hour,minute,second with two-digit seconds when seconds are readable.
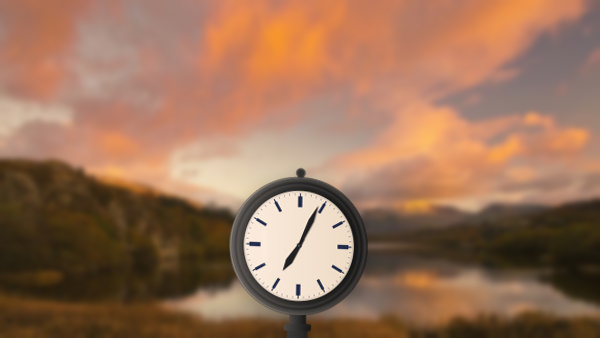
7,04
